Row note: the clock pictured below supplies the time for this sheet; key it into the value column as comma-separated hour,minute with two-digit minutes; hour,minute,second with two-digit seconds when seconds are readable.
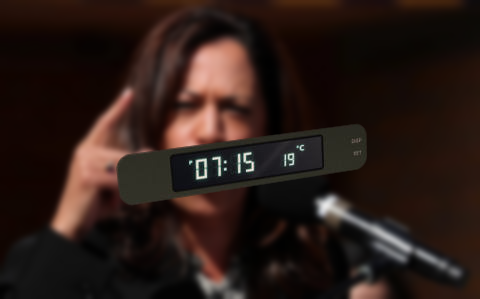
7,15
